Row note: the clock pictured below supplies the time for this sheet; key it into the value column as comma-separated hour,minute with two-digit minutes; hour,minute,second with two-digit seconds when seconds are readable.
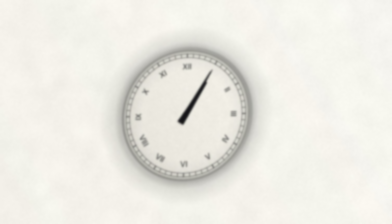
1,05
